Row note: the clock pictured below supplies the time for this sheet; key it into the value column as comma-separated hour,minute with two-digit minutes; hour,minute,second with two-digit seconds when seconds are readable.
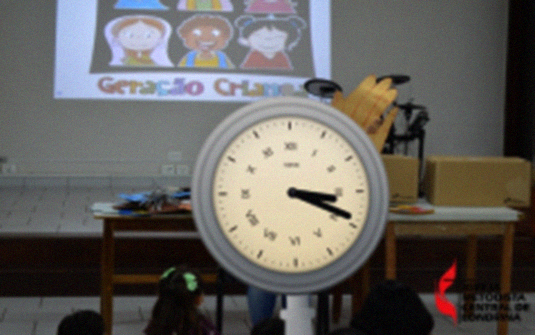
3,19
